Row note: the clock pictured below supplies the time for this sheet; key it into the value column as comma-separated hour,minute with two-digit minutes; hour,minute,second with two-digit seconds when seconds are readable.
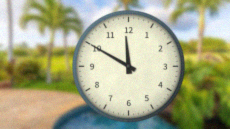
11,50
